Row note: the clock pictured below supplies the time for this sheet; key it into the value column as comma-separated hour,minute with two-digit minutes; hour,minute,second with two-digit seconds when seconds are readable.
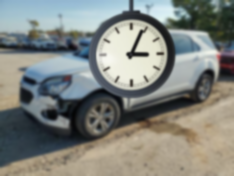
3,04
